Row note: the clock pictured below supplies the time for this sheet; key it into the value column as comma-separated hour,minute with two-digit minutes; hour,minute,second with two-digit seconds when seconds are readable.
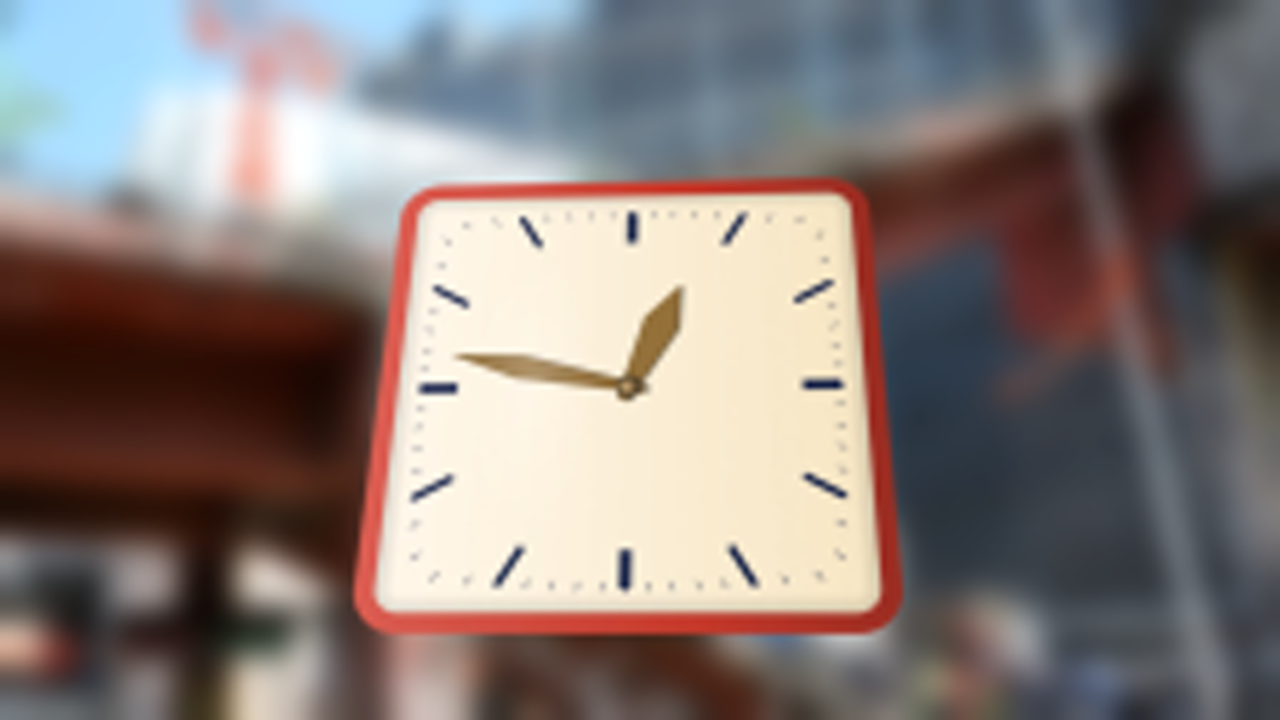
12,47
